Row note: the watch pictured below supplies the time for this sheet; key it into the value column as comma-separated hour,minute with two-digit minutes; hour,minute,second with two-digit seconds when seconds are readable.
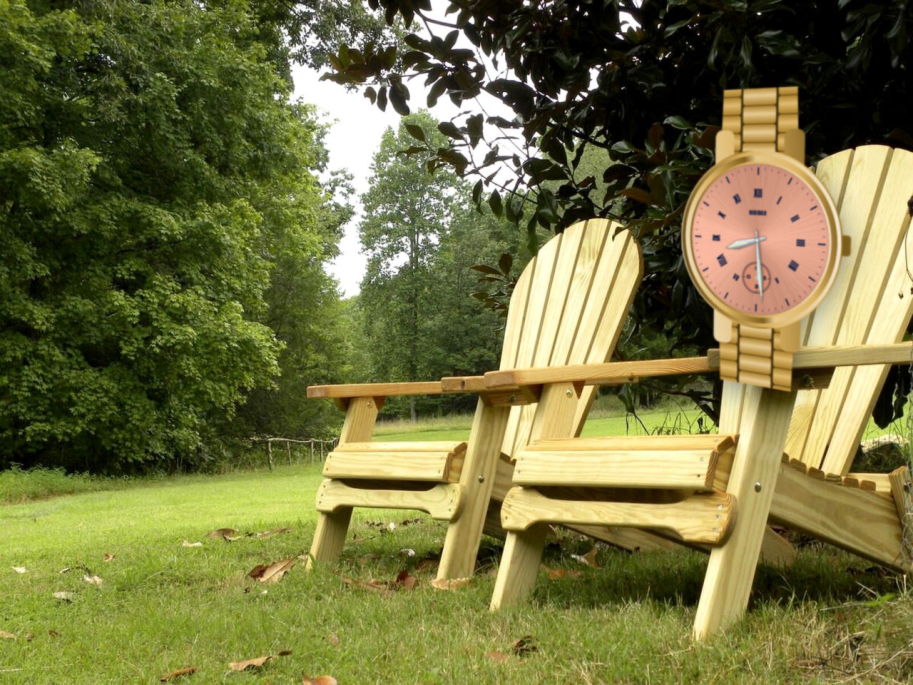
8,29
